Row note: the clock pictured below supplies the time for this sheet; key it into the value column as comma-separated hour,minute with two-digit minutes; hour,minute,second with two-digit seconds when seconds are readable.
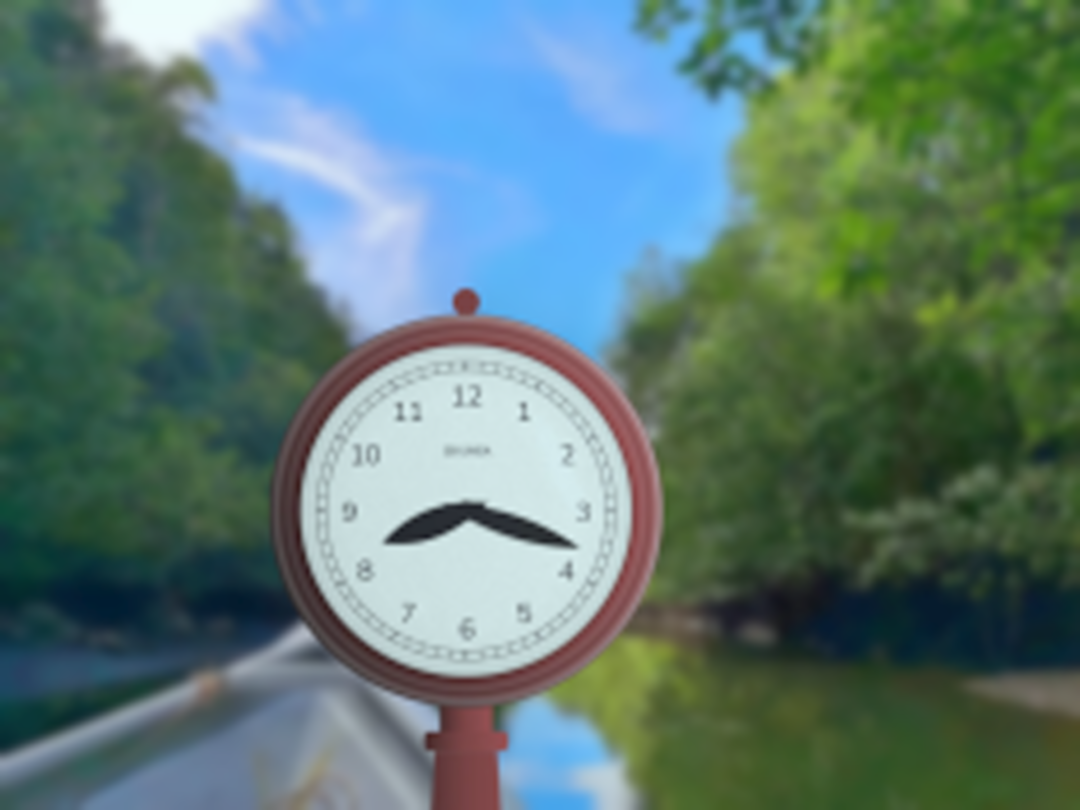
8,18
